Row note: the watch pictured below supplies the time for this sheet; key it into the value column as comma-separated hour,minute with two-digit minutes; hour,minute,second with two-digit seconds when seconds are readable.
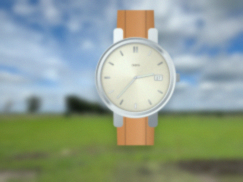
2,37
